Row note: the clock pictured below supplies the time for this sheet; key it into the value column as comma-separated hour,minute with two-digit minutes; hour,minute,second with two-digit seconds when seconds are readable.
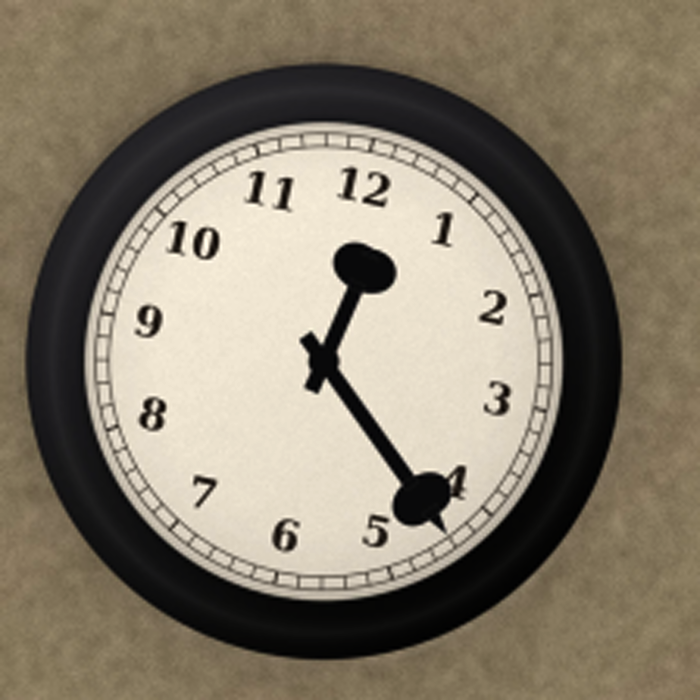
12,22
